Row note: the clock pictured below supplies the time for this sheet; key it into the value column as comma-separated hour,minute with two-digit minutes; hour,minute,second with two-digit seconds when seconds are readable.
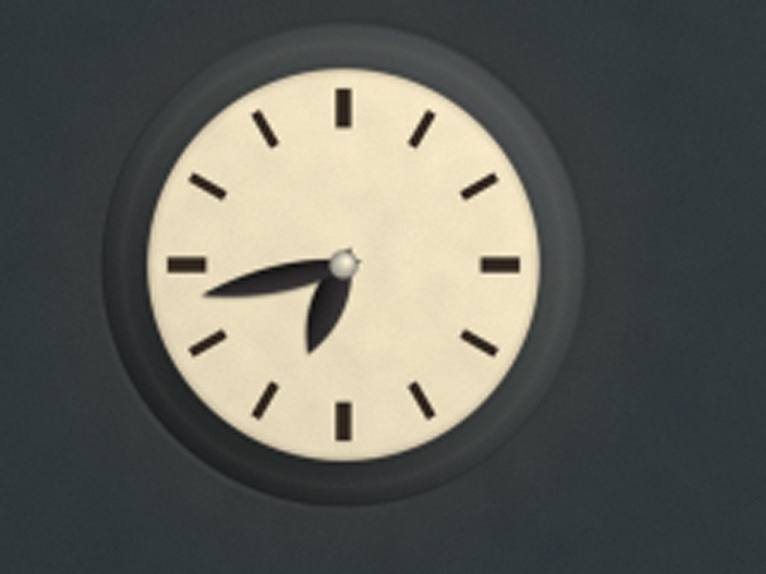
6,43
